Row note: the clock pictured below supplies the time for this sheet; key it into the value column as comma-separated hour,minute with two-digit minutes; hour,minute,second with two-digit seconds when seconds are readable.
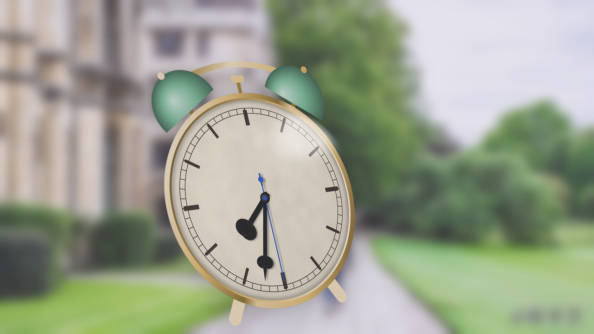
7,32,30
